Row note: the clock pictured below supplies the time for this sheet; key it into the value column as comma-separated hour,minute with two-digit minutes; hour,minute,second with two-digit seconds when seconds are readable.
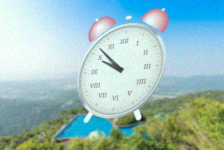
9,52
